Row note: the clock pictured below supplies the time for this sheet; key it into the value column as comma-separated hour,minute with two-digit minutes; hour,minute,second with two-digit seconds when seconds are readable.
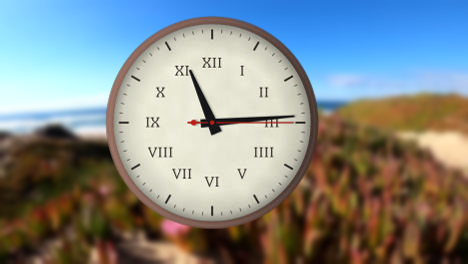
11,14,15
